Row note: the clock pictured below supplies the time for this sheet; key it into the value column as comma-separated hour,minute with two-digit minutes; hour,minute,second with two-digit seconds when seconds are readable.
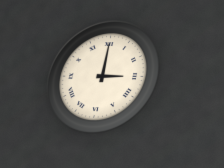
3,00
